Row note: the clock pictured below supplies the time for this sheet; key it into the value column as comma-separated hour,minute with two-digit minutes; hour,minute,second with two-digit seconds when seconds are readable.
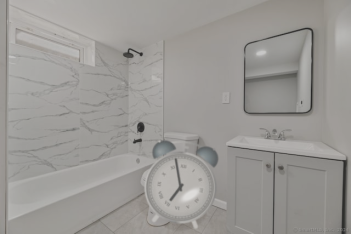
6,57
